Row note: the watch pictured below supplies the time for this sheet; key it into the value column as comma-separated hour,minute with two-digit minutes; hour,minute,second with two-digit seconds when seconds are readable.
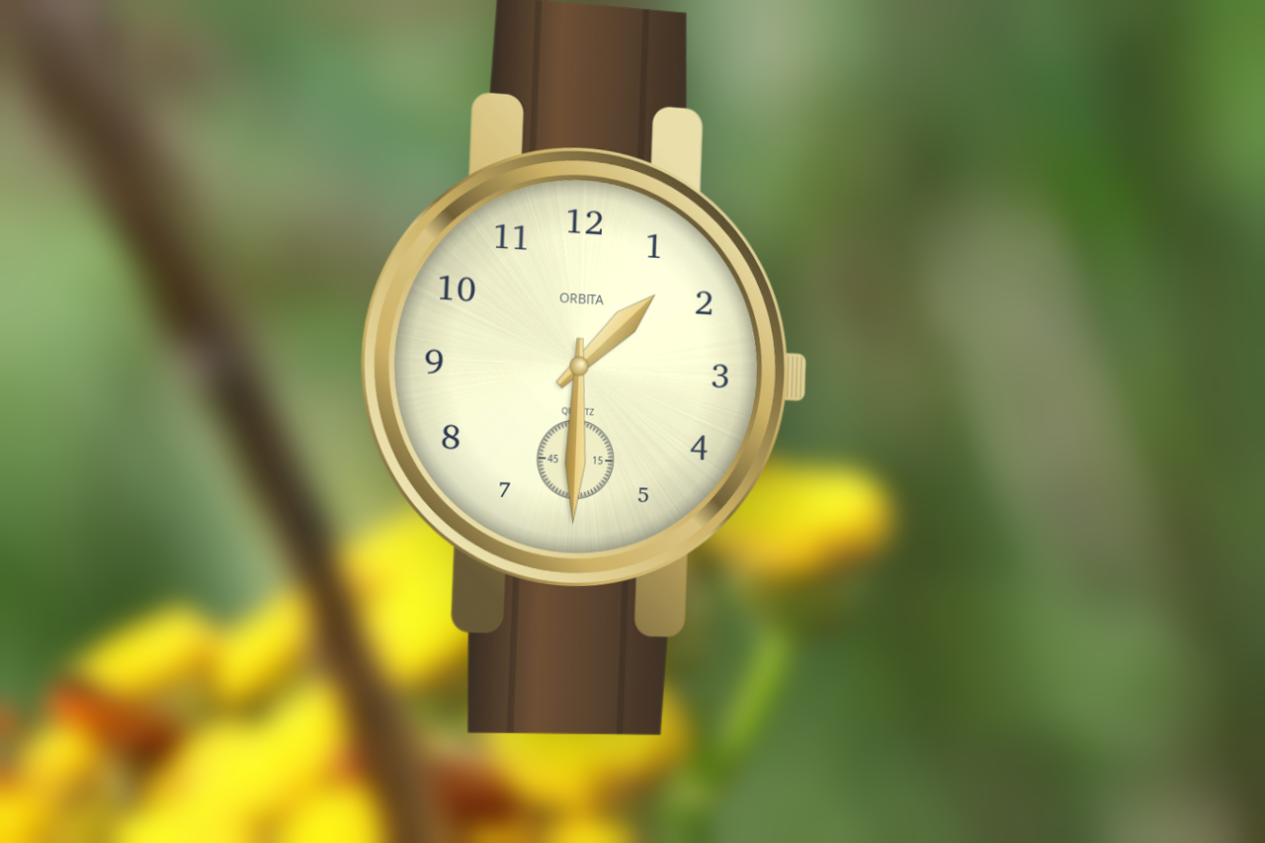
1,30,01
